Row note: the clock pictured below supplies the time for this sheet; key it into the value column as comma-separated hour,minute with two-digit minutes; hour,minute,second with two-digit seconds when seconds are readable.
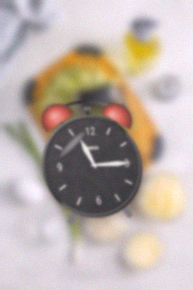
11,15
